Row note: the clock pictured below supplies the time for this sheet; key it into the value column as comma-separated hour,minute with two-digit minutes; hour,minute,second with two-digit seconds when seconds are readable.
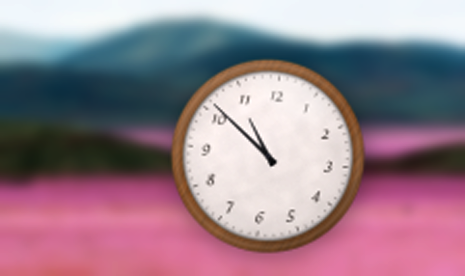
10,51
